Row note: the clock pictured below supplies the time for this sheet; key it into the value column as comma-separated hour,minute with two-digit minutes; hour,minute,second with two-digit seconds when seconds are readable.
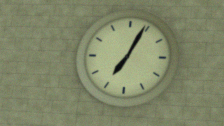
7,04
